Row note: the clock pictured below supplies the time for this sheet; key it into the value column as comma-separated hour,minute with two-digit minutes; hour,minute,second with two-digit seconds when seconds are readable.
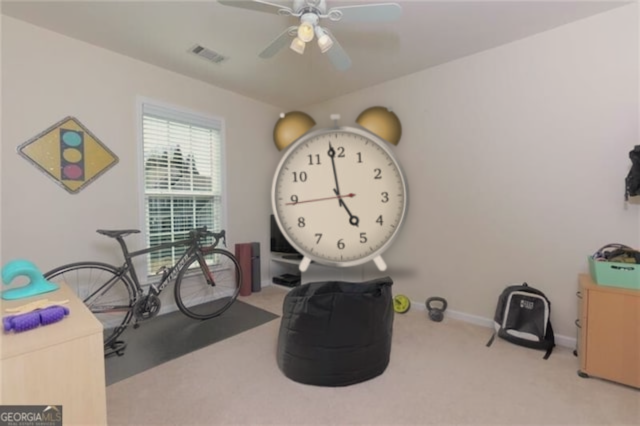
4,58,44
